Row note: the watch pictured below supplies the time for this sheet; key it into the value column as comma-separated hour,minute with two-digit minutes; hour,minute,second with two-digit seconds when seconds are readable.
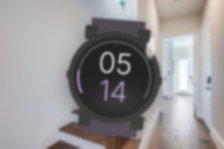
5,14
